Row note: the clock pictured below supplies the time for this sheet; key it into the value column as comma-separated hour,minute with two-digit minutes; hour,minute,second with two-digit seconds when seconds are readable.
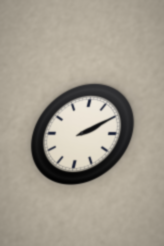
2,10
